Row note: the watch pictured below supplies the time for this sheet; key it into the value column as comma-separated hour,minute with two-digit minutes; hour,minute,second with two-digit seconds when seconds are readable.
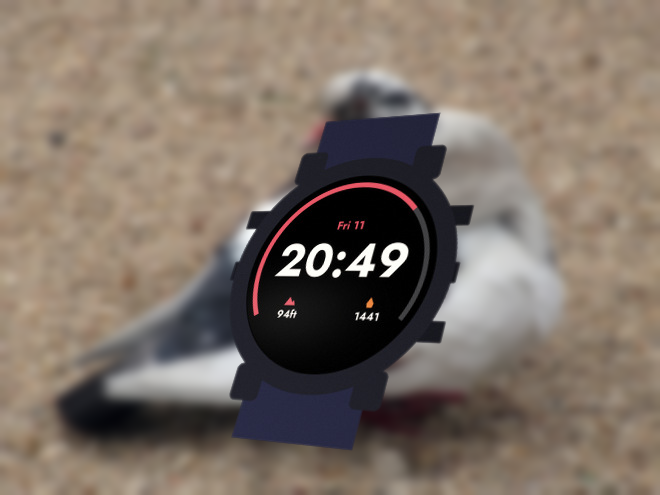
20,49
